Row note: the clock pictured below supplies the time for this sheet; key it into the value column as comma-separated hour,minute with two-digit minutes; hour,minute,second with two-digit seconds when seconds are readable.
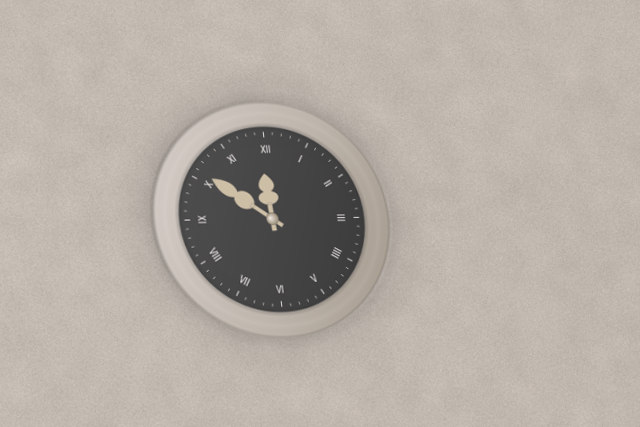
11,51
